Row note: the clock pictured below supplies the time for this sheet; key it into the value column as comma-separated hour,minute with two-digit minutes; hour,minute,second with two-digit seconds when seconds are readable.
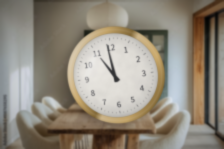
10,59
